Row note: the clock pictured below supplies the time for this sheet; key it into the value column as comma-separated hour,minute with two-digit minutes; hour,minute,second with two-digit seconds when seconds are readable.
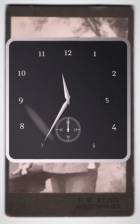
11,35
